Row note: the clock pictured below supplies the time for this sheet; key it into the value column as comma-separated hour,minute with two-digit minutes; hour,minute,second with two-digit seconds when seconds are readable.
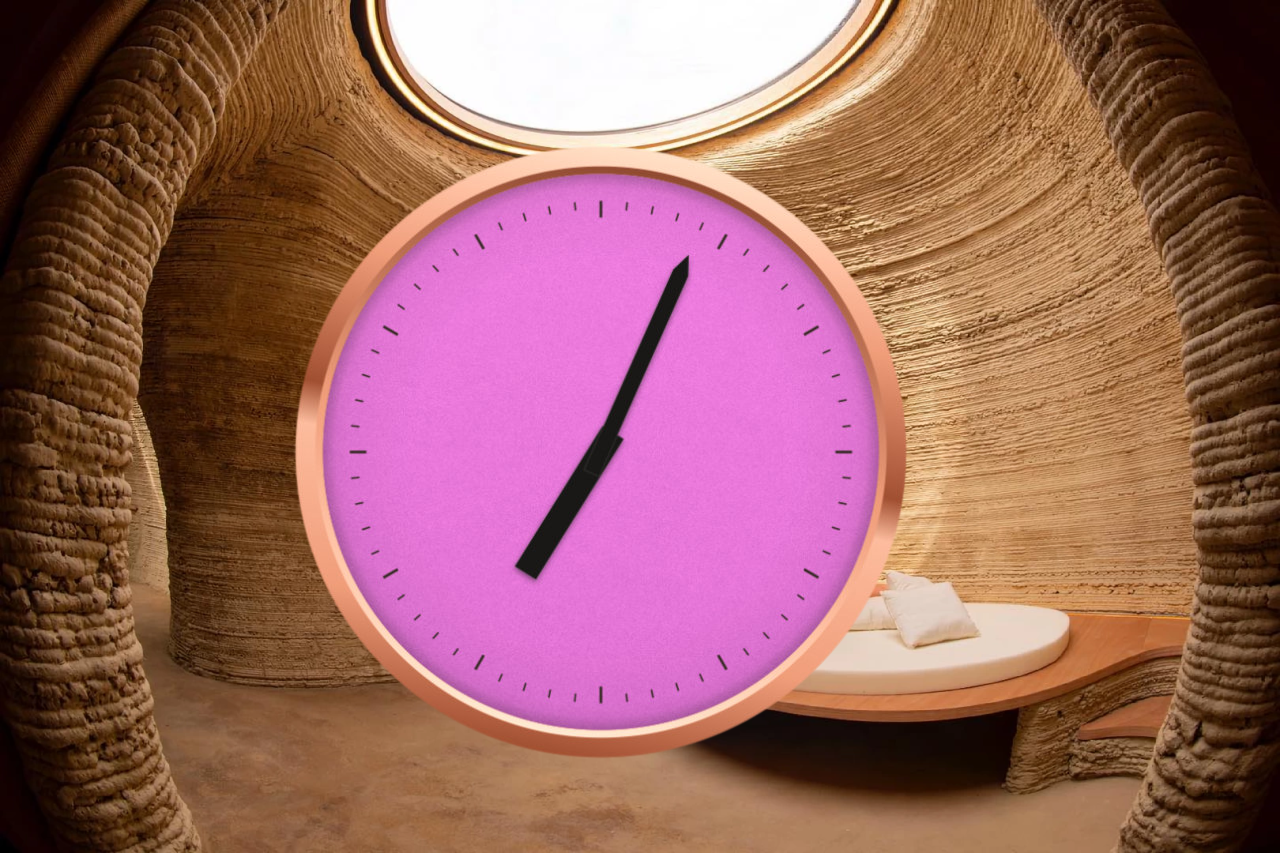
7,04
